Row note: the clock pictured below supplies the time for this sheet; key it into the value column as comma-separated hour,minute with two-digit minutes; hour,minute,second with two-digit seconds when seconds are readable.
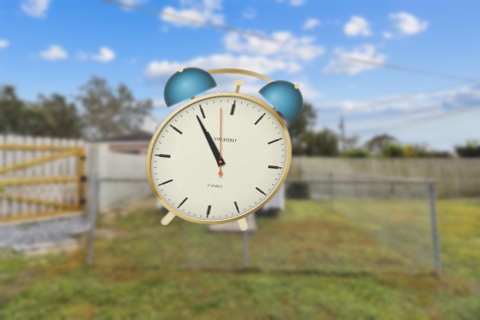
10,53,58
